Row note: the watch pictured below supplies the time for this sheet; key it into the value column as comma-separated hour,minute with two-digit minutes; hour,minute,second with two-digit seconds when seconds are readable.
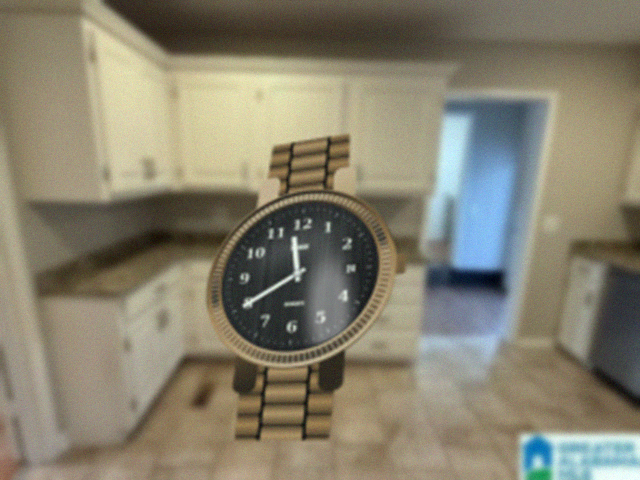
11,40
